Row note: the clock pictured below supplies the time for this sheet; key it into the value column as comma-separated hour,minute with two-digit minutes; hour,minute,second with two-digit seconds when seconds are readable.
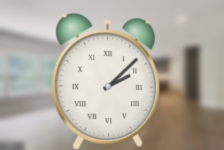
2,08
